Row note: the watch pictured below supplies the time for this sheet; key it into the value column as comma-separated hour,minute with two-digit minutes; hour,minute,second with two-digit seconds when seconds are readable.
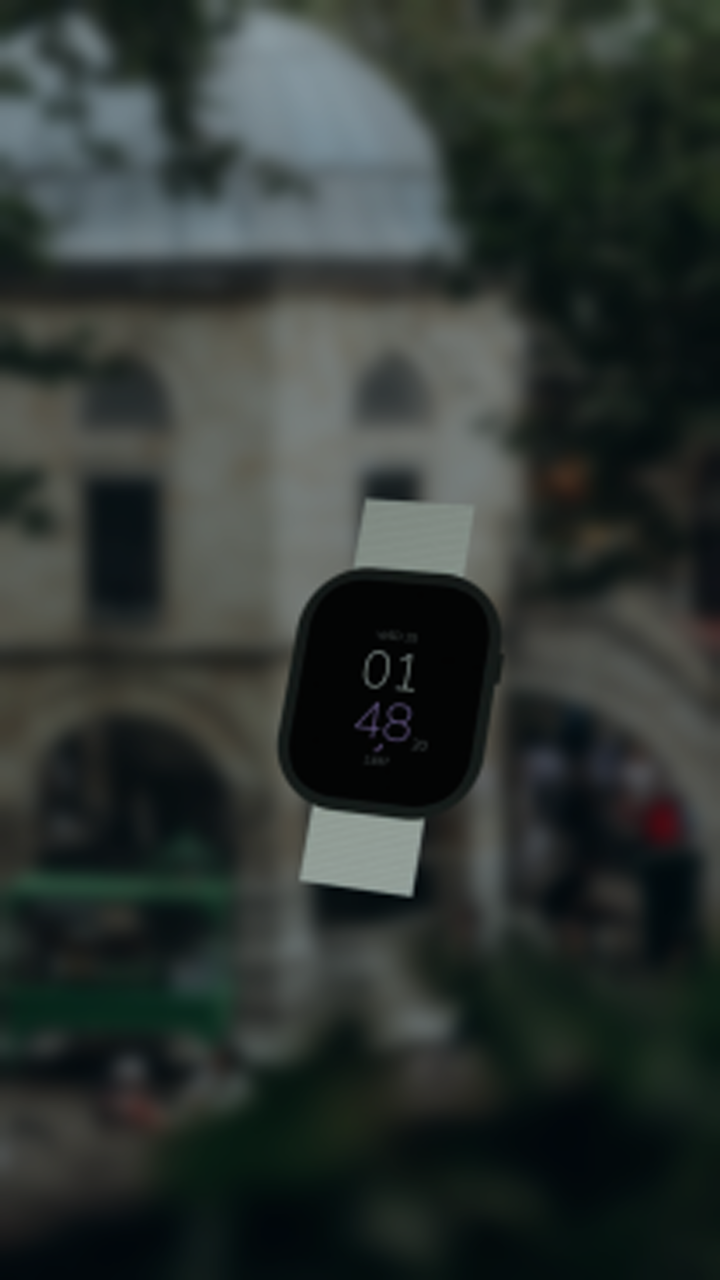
1,48
